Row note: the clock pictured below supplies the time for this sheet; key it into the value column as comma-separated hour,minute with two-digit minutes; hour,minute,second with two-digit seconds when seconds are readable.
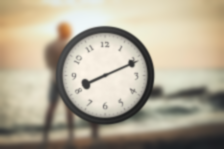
8,11
